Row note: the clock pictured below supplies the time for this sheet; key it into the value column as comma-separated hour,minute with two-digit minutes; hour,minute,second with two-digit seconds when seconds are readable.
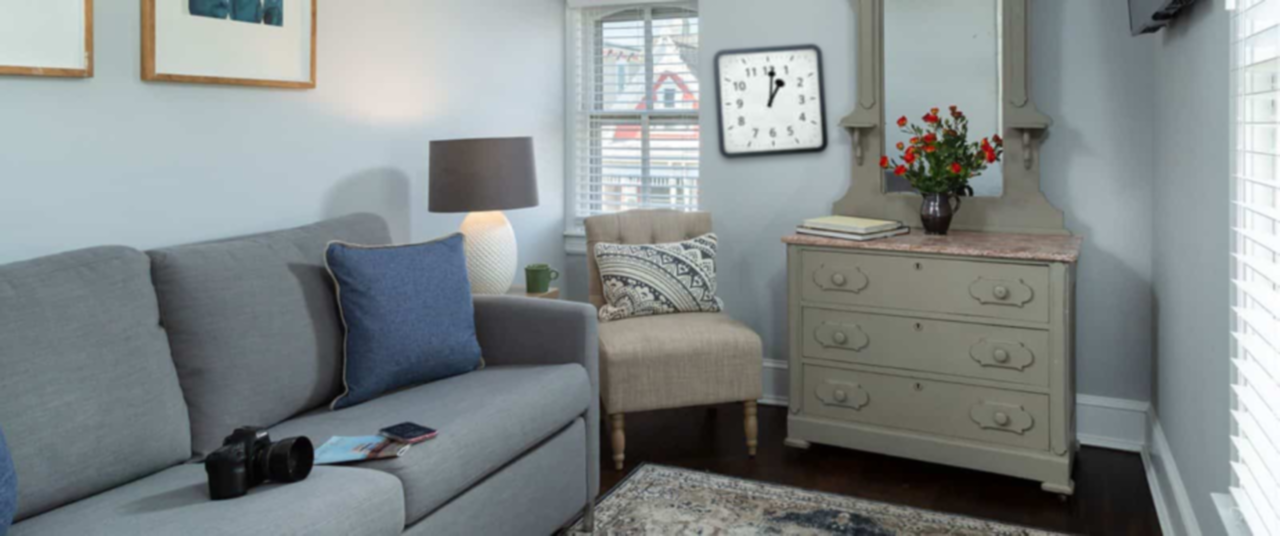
1,01
